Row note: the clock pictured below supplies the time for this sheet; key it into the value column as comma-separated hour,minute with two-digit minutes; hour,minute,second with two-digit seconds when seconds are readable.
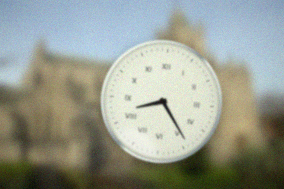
8,24
